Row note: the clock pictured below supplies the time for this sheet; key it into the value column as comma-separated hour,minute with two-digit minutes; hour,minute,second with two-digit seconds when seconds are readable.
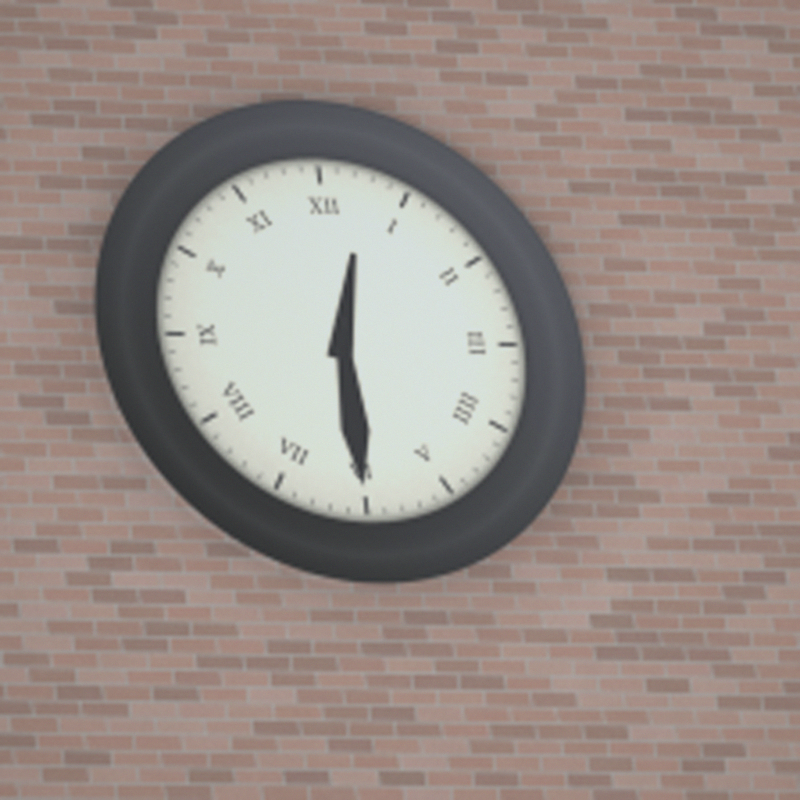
12,30
